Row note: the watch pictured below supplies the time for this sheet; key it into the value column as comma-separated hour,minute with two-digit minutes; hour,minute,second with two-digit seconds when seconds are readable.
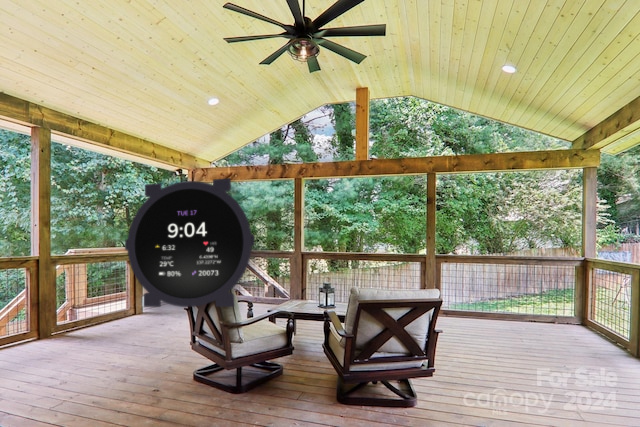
9,04
